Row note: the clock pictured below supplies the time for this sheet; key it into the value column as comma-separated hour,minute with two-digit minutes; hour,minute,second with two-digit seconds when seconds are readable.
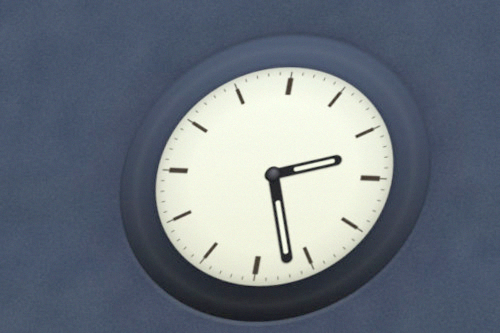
2,27
